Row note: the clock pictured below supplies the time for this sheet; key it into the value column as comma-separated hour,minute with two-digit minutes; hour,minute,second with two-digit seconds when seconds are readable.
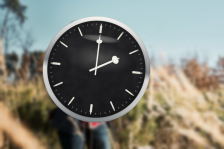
2,00
